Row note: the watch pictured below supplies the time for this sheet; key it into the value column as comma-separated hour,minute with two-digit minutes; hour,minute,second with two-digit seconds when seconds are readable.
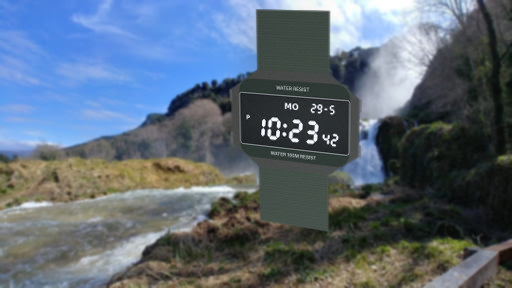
10,23,42
